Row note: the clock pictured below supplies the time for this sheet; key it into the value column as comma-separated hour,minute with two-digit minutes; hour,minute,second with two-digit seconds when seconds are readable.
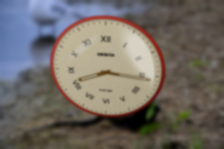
8,16
